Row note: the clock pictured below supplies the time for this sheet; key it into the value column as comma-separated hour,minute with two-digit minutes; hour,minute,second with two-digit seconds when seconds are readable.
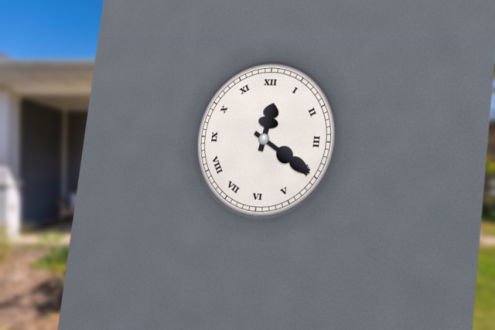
12,20
